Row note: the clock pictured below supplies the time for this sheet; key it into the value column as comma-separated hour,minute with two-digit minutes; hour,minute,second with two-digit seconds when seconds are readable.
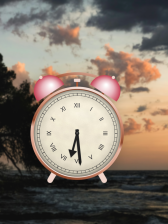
6,29
